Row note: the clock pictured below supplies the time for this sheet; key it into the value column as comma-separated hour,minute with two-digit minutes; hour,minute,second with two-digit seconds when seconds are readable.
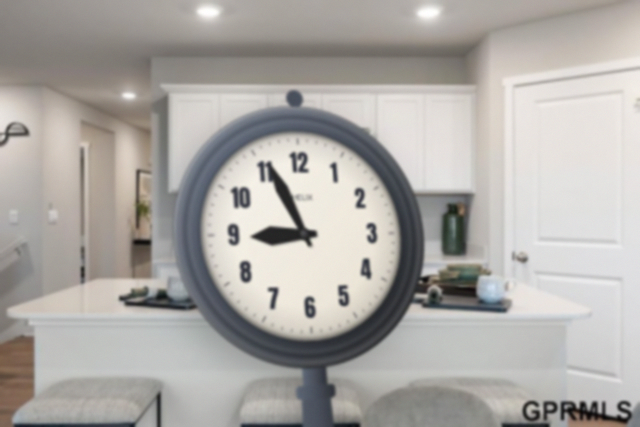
8,56
